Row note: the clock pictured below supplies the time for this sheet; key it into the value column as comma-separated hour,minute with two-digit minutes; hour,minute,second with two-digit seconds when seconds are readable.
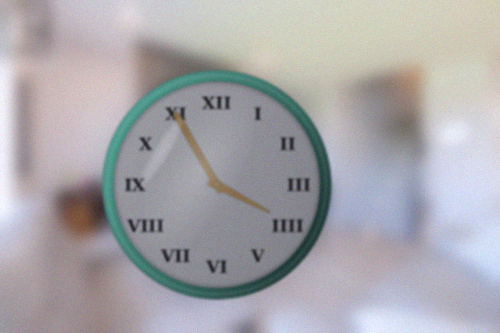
3,55
